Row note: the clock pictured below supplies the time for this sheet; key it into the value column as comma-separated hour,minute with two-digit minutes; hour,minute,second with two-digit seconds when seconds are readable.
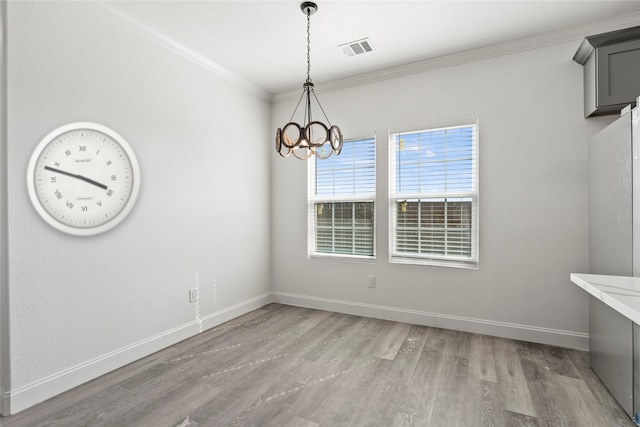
3,48
